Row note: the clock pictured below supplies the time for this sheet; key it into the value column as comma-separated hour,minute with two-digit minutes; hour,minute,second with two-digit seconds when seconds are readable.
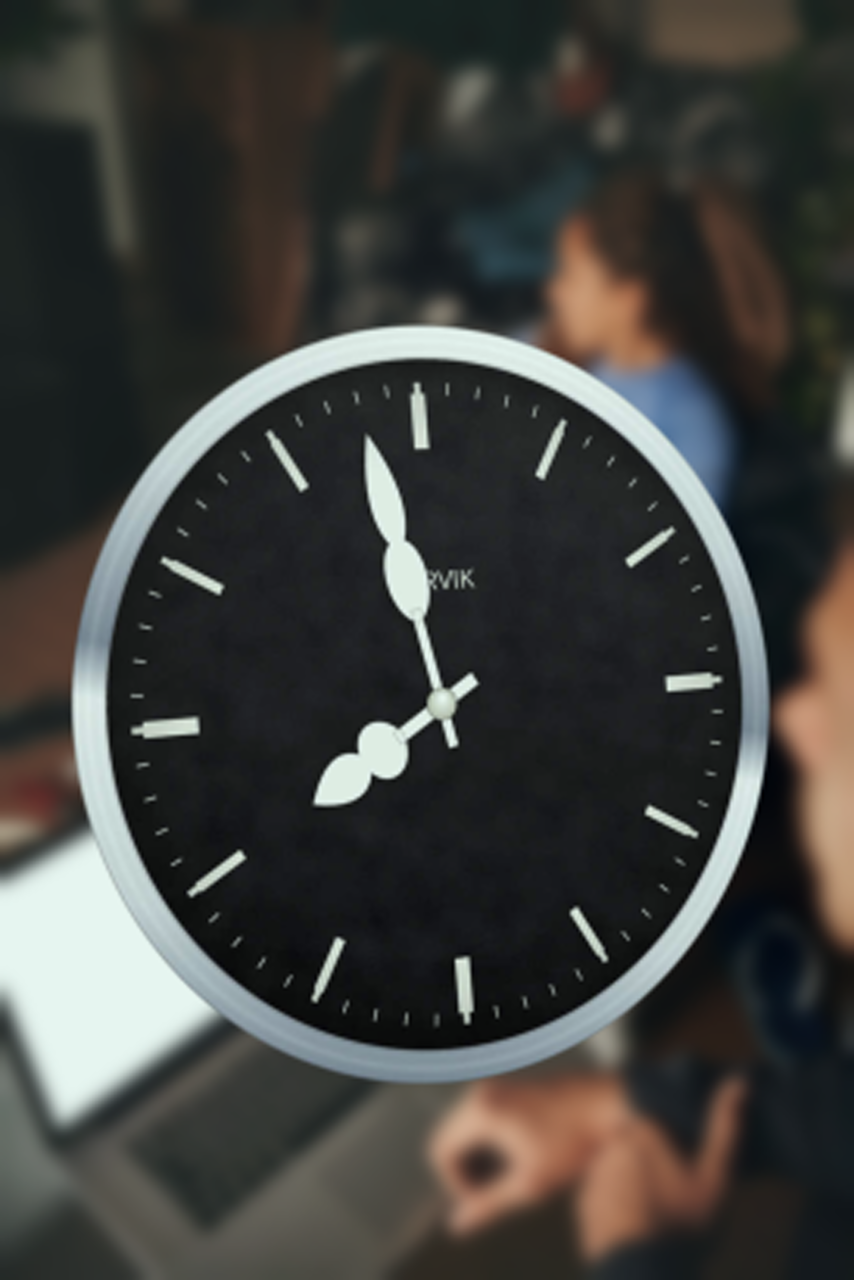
7,58
